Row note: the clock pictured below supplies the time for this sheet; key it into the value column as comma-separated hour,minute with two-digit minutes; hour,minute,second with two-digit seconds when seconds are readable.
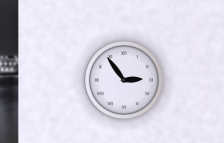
2,54
